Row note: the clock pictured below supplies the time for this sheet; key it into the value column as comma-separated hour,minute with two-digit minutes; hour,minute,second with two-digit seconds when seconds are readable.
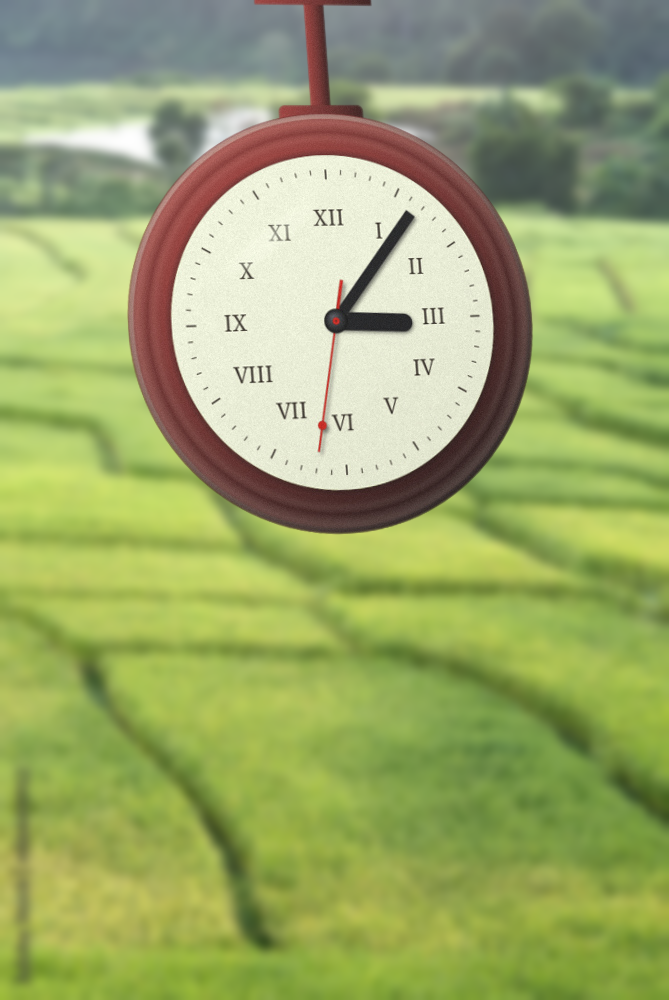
3,06,32
